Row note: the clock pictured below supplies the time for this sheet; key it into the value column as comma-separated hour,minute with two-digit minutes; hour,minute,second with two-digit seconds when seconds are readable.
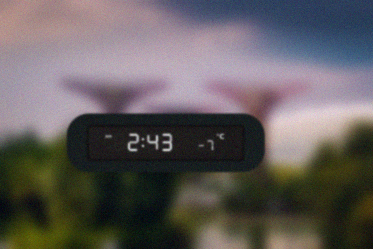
2,43
